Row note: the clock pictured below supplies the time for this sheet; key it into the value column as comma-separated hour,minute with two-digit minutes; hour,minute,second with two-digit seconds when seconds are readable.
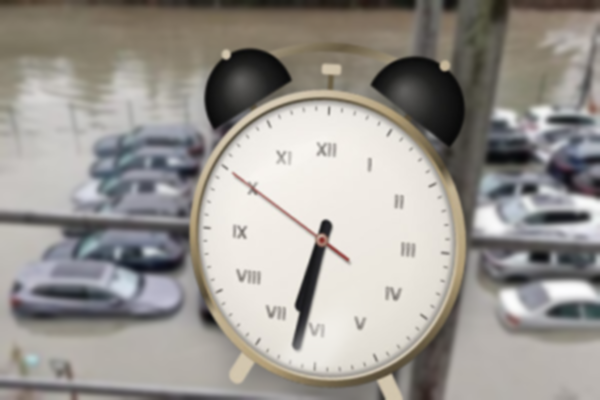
6,31,50
